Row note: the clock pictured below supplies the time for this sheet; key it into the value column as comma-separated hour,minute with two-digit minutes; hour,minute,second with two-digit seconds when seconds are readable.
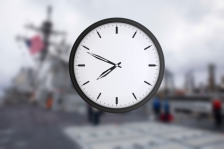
7,49
